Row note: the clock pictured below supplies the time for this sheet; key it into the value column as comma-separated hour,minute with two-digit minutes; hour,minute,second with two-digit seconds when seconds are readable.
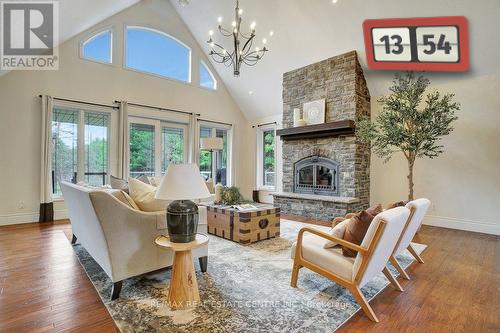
13,54
